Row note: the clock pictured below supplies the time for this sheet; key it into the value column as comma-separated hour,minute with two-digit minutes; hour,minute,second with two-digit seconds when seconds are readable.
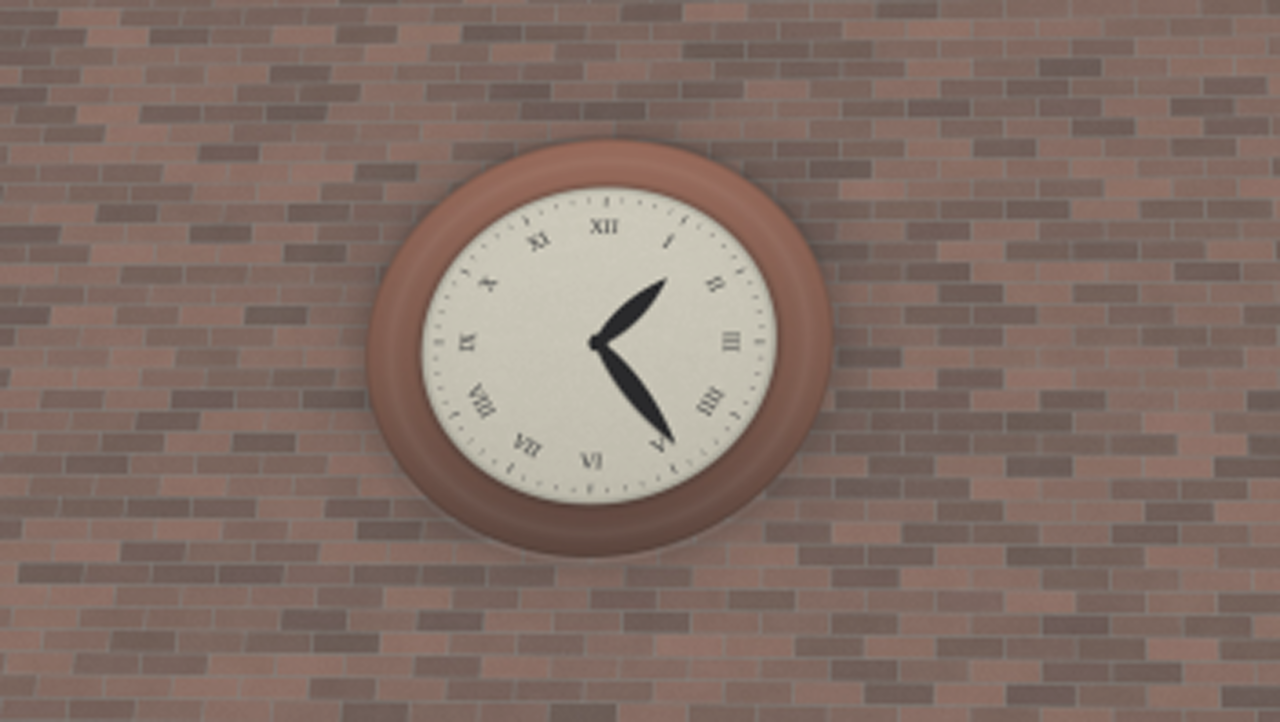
1,24
